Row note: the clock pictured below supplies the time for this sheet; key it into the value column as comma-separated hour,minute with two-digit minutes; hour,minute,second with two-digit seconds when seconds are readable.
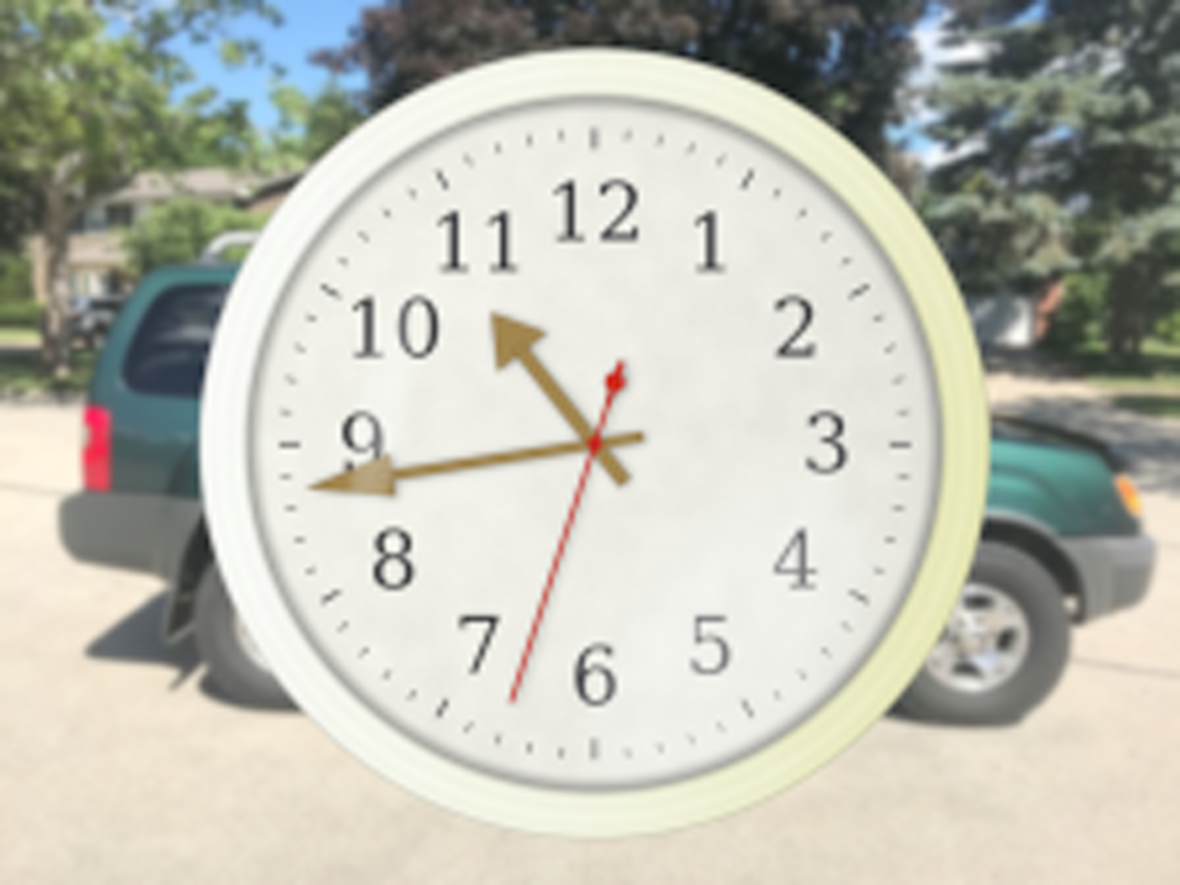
10,43,33
